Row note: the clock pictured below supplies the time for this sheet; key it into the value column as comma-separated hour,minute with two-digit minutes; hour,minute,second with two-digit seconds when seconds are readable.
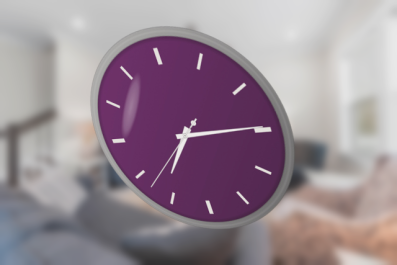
7,14,38
